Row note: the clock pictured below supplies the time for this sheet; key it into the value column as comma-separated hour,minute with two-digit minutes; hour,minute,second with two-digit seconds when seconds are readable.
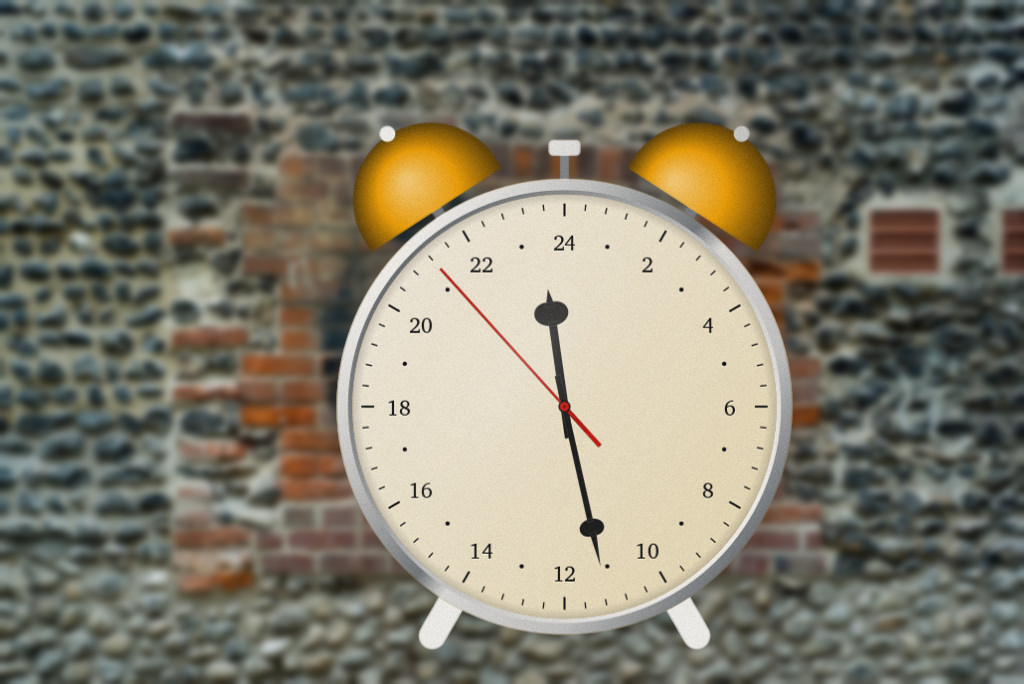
23,27,53
